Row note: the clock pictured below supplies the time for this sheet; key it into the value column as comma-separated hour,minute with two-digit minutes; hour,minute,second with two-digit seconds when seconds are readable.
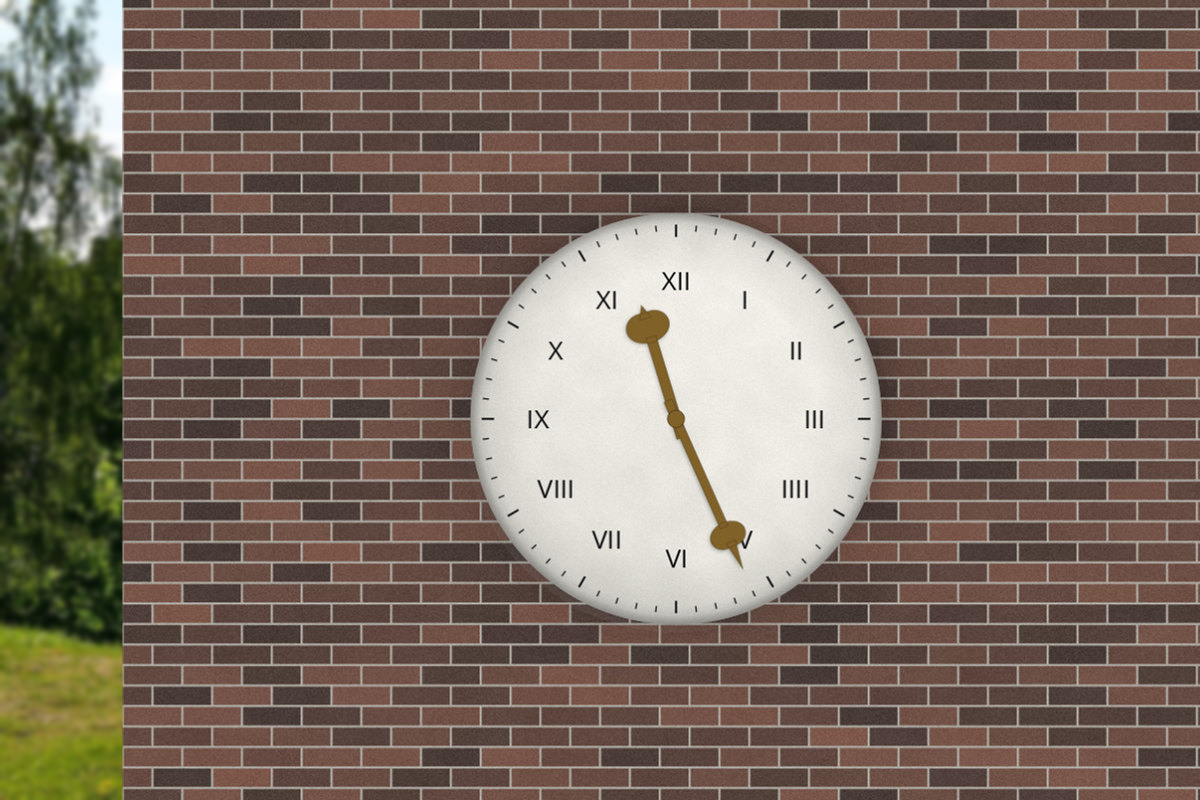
11,26
